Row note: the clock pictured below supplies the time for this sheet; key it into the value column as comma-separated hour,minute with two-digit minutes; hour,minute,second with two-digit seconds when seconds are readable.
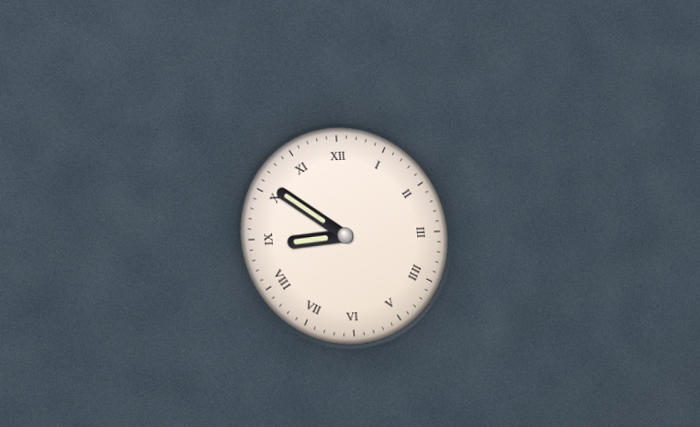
8,51
